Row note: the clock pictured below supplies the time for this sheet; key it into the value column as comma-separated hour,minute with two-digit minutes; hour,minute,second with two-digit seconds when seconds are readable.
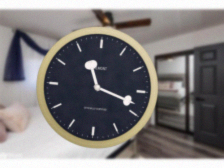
11,18
